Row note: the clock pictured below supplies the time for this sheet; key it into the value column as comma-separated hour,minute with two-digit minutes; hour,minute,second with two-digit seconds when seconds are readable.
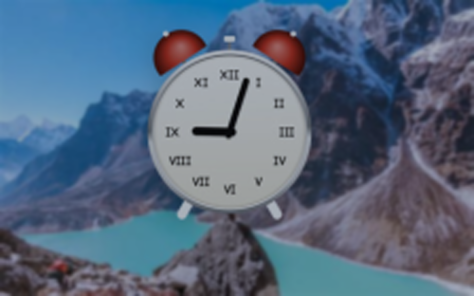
9,03
